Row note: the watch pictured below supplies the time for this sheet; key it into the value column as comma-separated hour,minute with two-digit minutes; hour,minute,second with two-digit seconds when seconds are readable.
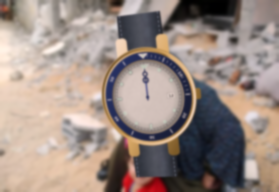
12,00
